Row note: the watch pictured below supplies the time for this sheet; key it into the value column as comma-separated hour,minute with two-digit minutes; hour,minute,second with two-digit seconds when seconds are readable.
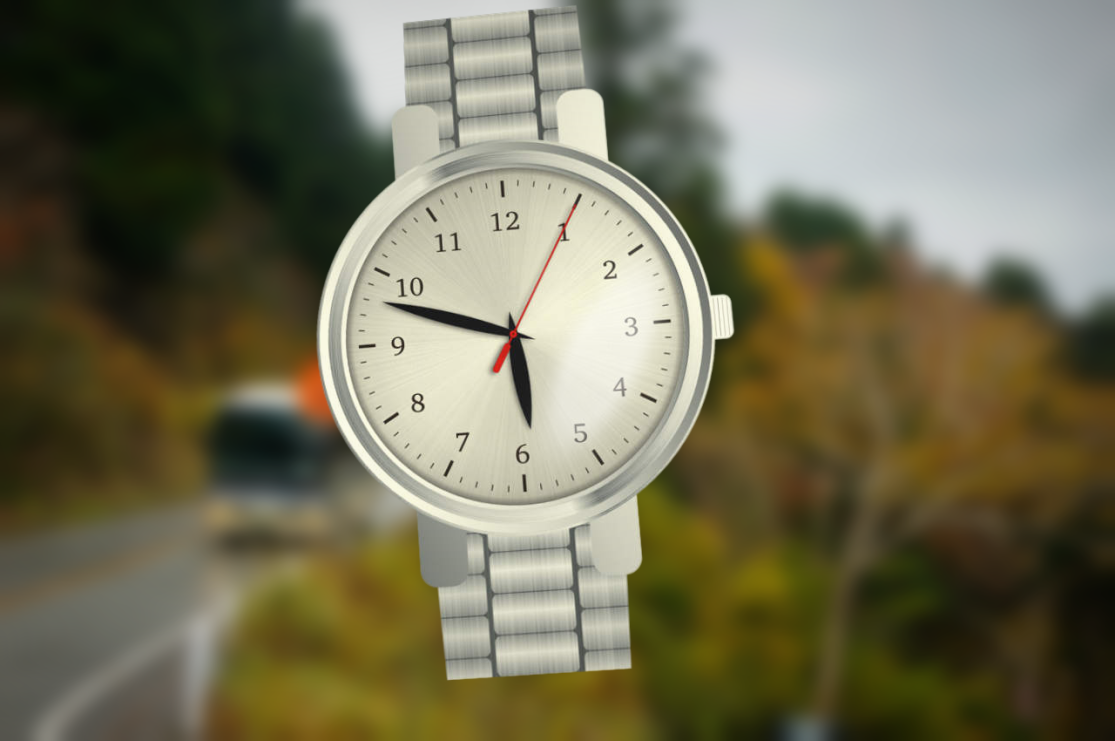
5,48,05
